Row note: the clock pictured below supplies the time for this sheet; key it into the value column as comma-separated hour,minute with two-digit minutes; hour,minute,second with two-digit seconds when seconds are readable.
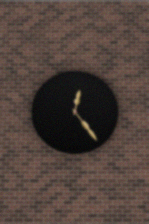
12,24
